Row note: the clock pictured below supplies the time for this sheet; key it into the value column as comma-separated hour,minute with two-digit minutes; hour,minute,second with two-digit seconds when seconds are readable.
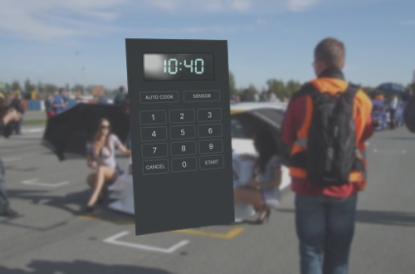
10,40
